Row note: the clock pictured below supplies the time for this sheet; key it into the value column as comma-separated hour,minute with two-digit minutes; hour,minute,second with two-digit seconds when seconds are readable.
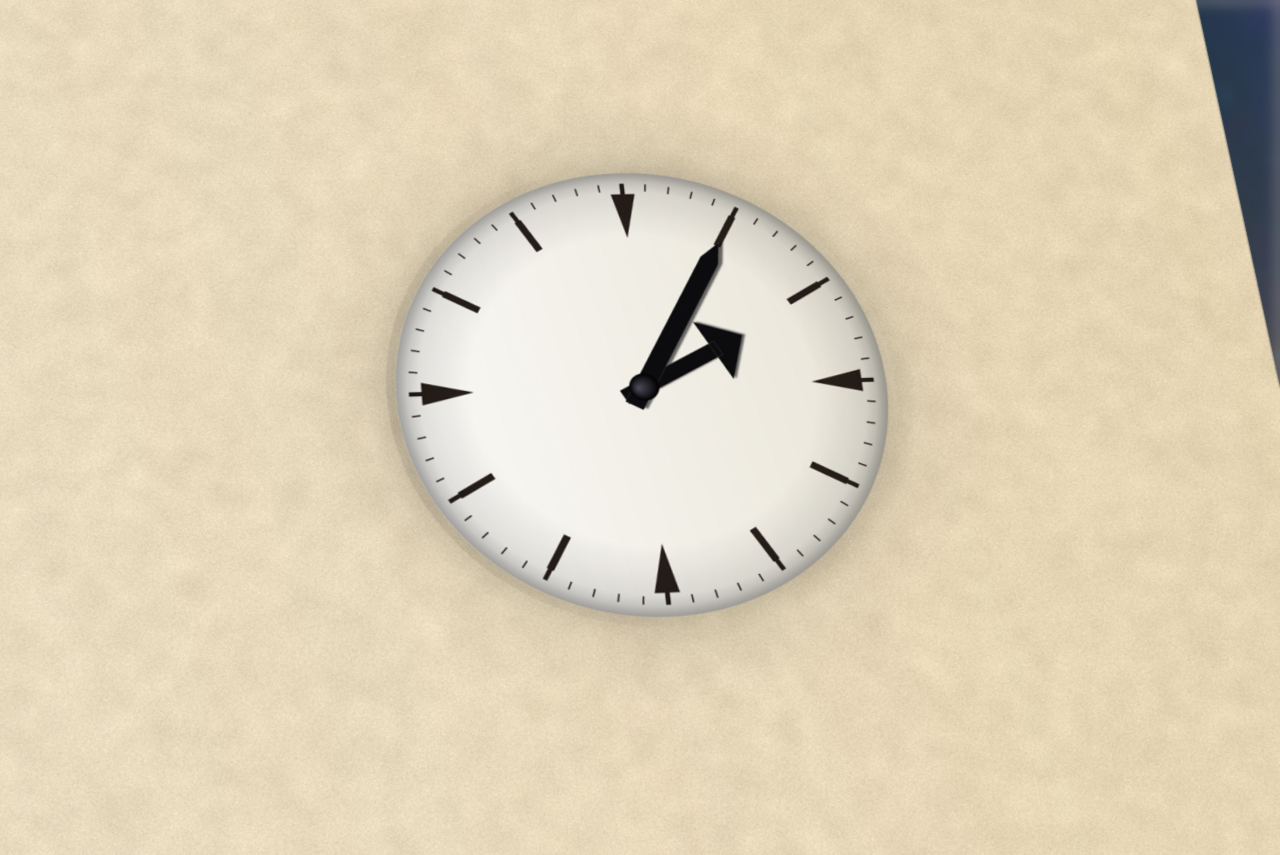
2,05
